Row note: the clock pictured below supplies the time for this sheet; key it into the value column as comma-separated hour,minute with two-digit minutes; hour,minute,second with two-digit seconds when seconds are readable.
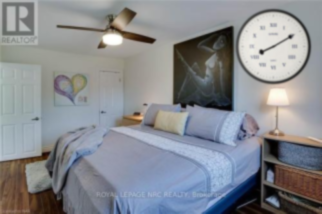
8,10
